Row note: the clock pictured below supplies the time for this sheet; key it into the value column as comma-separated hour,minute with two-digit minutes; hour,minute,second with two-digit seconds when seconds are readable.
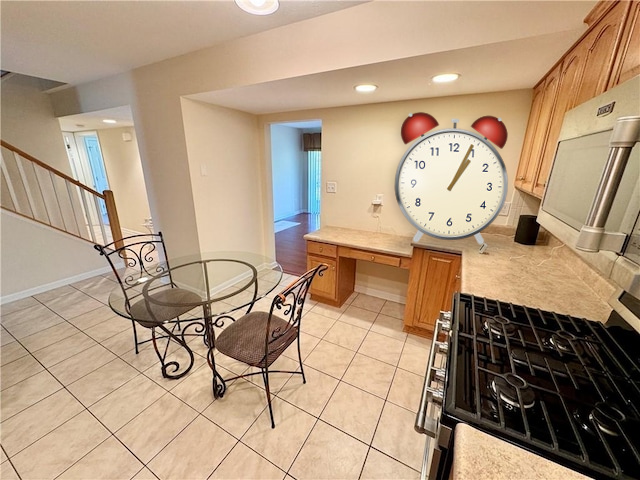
1,04
